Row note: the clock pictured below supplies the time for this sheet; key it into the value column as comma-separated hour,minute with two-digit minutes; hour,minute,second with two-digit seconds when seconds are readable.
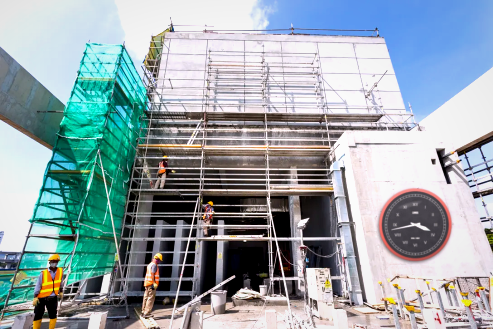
3,43
